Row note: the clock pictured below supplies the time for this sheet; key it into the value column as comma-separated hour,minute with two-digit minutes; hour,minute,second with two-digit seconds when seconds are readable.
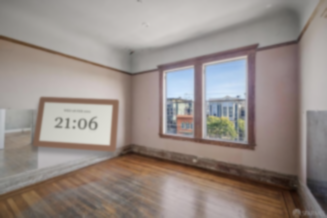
21,06
